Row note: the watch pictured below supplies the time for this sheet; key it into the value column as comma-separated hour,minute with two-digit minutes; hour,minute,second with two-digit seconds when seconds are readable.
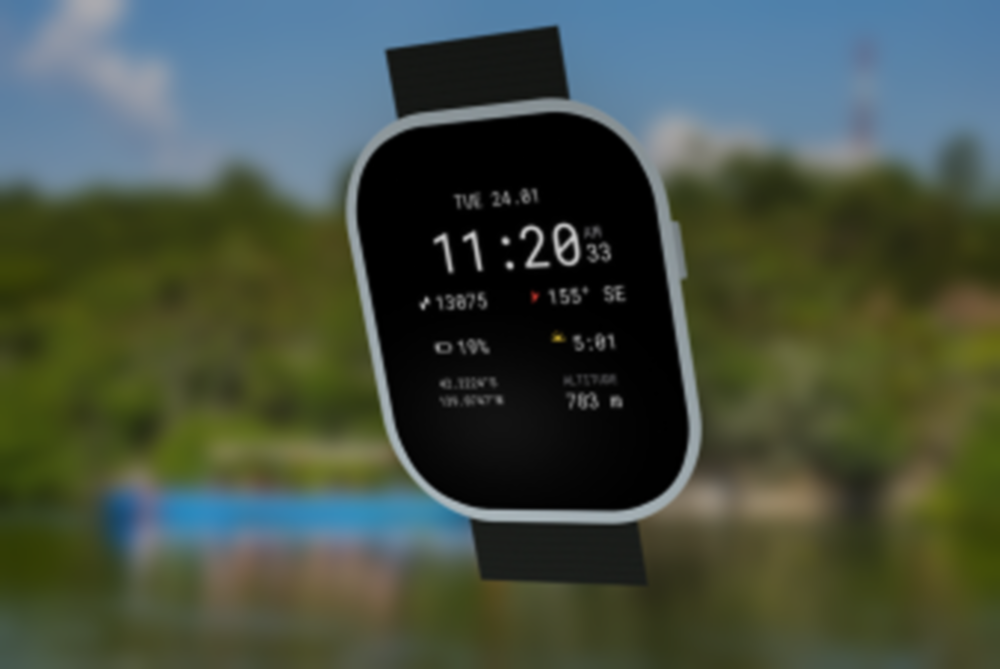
11,20
